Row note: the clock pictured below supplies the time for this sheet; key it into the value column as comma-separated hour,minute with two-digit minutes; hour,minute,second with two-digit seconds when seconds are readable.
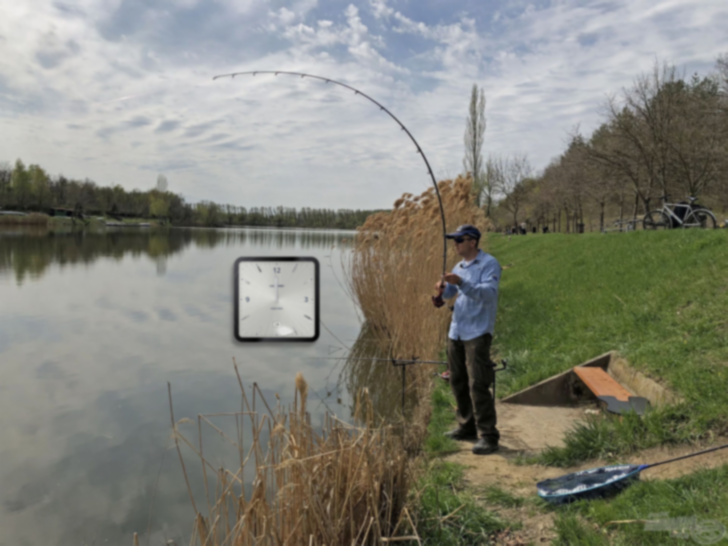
11,59
